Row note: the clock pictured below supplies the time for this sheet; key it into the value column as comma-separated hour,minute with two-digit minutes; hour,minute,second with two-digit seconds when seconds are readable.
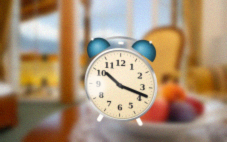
10,18
